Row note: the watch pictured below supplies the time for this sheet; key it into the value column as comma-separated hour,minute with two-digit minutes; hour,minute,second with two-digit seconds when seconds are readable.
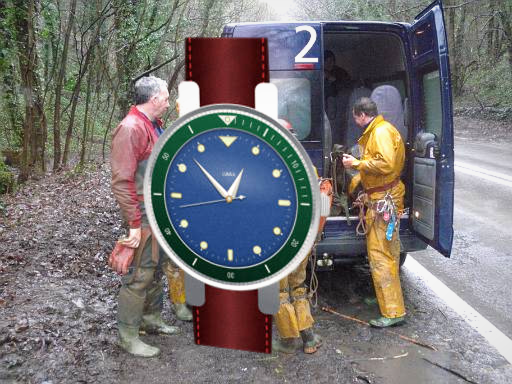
12,52,43
